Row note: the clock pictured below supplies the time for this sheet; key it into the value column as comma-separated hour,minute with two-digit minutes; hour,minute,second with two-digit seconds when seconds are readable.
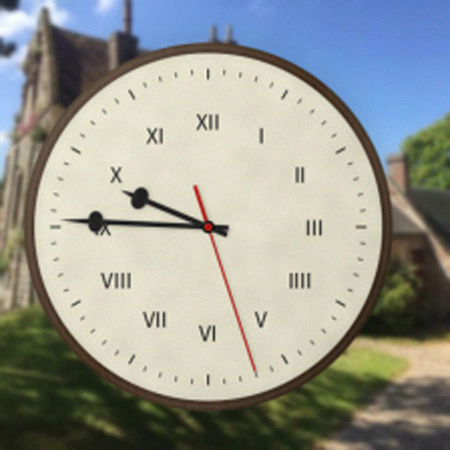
9,45,27
